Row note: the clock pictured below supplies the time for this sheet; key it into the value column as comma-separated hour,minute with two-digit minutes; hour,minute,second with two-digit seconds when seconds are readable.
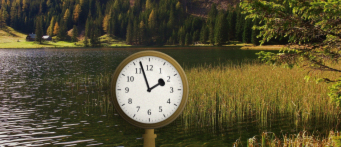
1,57
